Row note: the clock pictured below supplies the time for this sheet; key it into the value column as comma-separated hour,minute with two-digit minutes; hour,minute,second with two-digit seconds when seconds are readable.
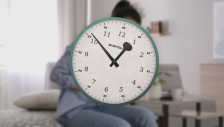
12,51
